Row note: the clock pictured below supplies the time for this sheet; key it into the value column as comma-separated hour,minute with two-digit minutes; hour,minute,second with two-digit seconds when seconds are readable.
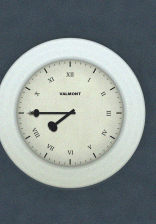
7,45
